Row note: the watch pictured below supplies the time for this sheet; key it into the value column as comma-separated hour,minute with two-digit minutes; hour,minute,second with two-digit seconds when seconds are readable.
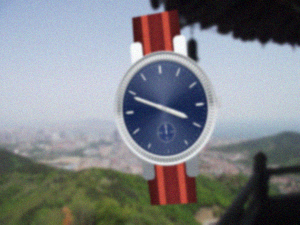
3,49
